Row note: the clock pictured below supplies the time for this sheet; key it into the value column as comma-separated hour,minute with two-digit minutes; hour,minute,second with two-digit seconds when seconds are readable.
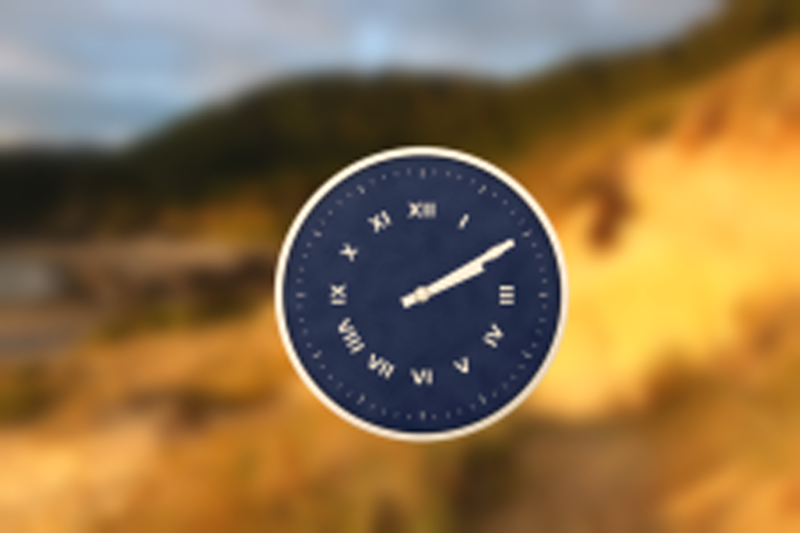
2,10
